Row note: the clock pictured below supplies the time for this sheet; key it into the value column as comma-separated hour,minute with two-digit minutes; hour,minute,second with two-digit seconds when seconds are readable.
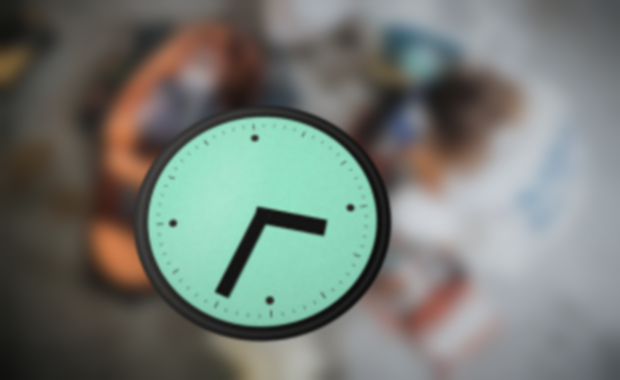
3,35
